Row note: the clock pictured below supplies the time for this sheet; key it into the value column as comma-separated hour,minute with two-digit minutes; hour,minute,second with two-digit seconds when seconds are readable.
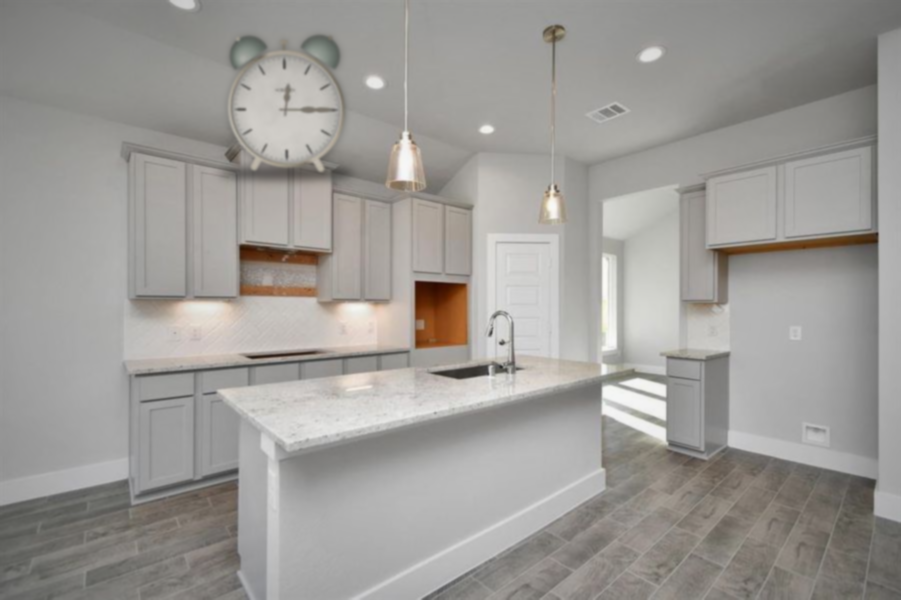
12,15
